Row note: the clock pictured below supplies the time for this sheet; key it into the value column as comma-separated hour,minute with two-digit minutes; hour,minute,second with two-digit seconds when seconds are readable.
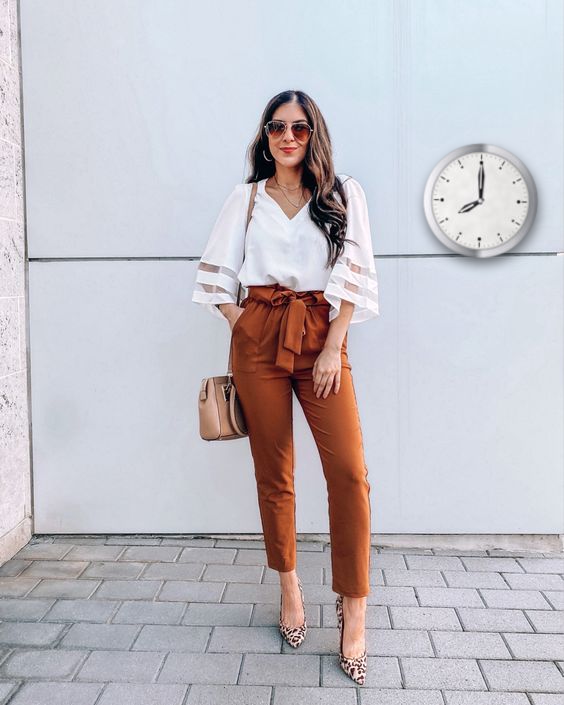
8,00
